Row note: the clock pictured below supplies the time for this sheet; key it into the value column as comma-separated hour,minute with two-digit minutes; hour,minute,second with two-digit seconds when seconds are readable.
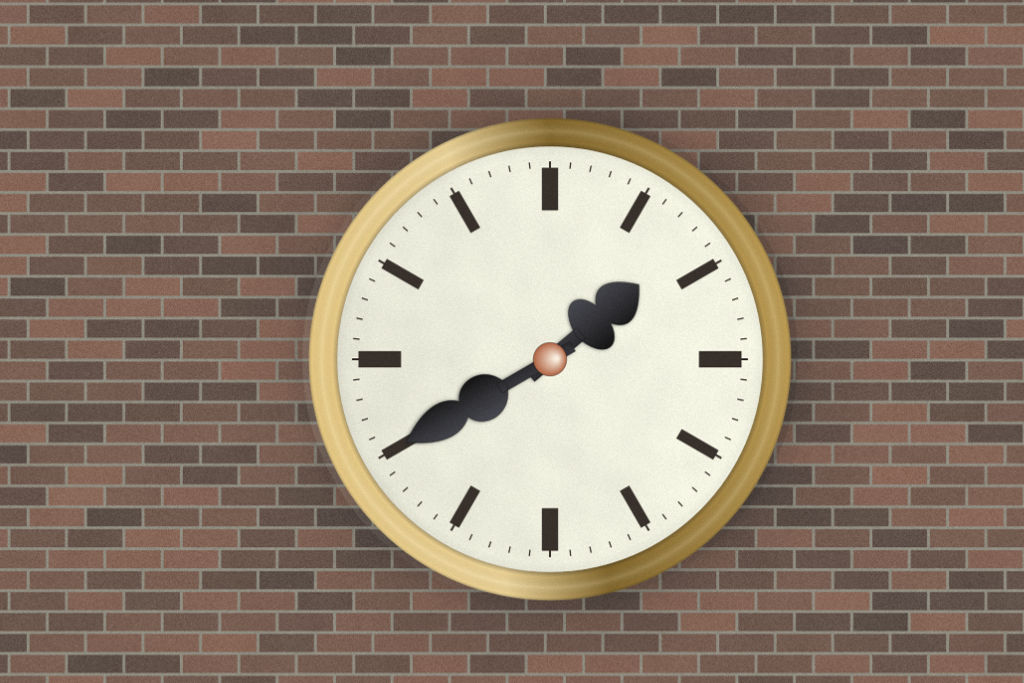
1,40
